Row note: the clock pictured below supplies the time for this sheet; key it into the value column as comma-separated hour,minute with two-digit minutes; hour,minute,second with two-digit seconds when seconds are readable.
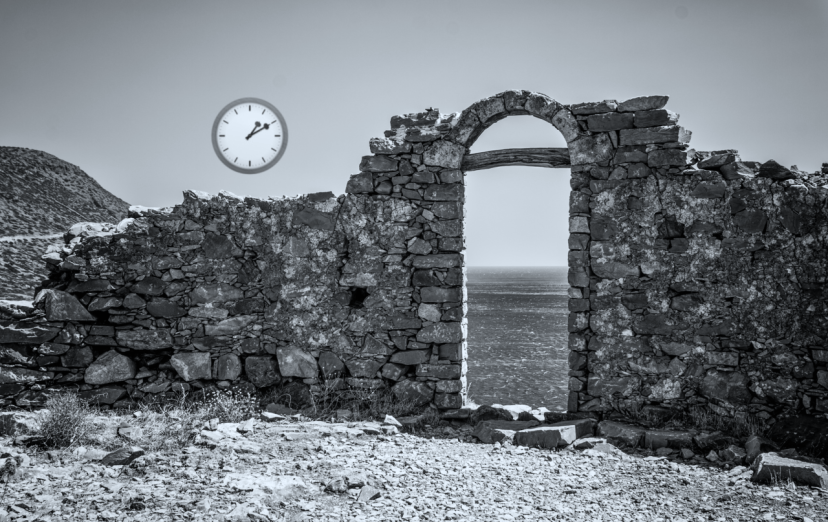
1,10
